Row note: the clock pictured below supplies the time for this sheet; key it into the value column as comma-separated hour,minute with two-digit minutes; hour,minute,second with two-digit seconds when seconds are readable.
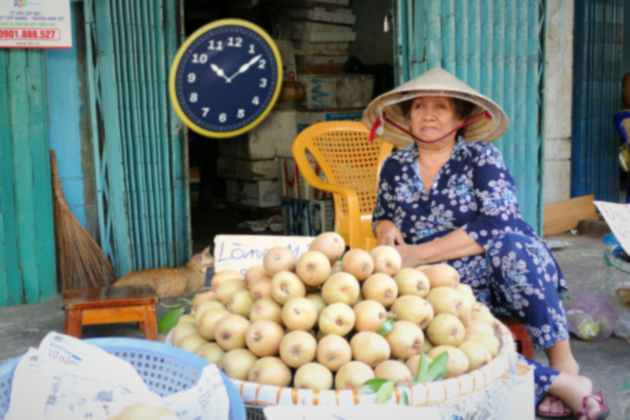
10,08
